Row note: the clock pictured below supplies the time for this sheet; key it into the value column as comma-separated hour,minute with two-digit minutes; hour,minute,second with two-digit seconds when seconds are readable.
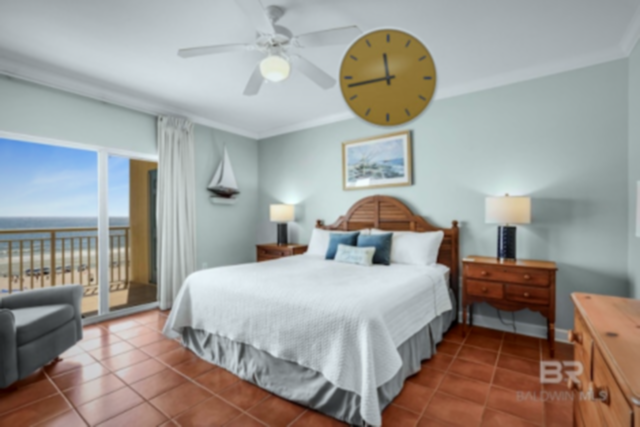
11,43
